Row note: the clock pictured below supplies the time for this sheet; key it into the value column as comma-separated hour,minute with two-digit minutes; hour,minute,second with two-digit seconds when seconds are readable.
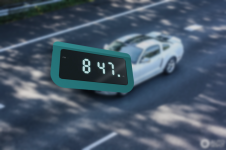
8,47
